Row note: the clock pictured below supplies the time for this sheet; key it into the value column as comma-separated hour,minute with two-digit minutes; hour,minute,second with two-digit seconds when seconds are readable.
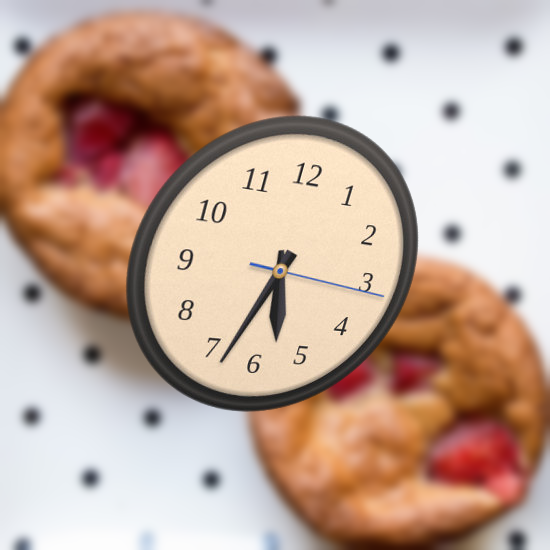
5,33,16
